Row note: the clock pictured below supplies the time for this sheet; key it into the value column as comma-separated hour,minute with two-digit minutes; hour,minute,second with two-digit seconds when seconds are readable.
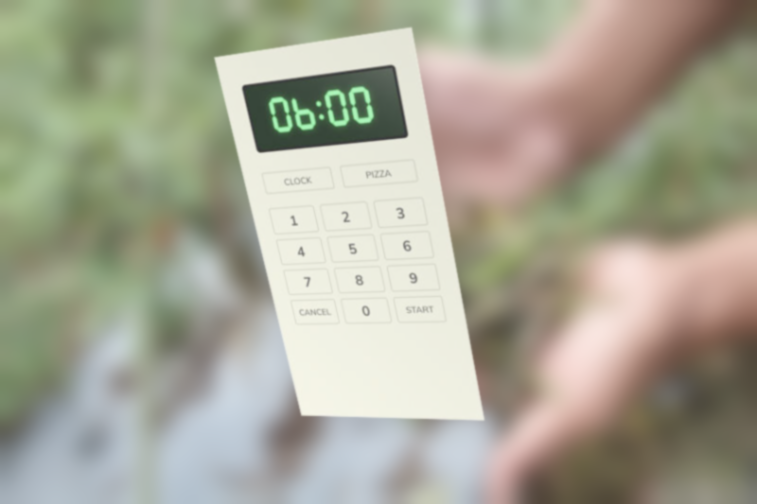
6,00
